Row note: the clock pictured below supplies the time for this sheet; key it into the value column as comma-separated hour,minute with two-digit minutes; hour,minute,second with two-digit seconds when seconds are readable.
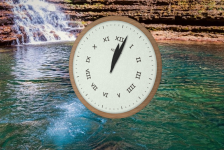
12,02
